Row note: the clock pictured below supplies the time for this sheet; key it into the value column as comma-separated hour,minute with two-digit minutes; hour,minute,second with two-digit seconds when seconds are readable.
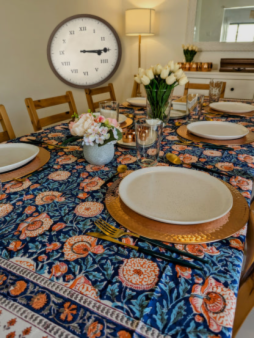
3,15
